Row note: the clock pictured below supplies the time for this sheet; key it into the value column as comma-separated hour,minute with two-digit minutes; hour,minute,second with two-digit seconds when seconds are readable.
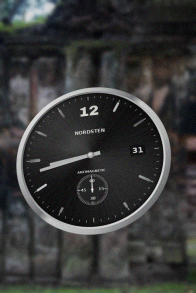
8,43
